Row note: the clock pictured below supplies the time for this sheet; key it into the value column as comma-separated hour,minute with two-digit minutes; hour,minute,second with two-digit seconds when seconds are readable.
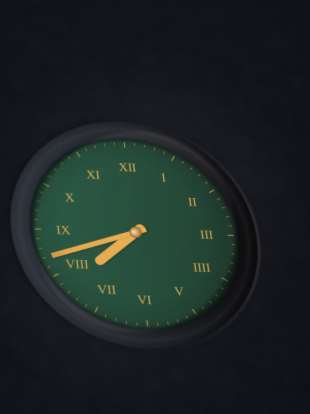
7,42
